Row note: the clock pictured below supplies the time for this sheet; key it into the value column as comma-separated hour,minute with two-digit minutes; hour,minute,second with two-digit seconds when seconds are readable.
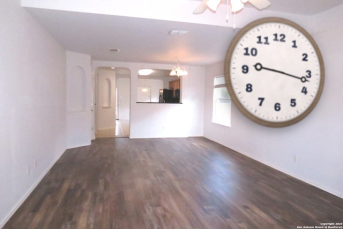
9,17
